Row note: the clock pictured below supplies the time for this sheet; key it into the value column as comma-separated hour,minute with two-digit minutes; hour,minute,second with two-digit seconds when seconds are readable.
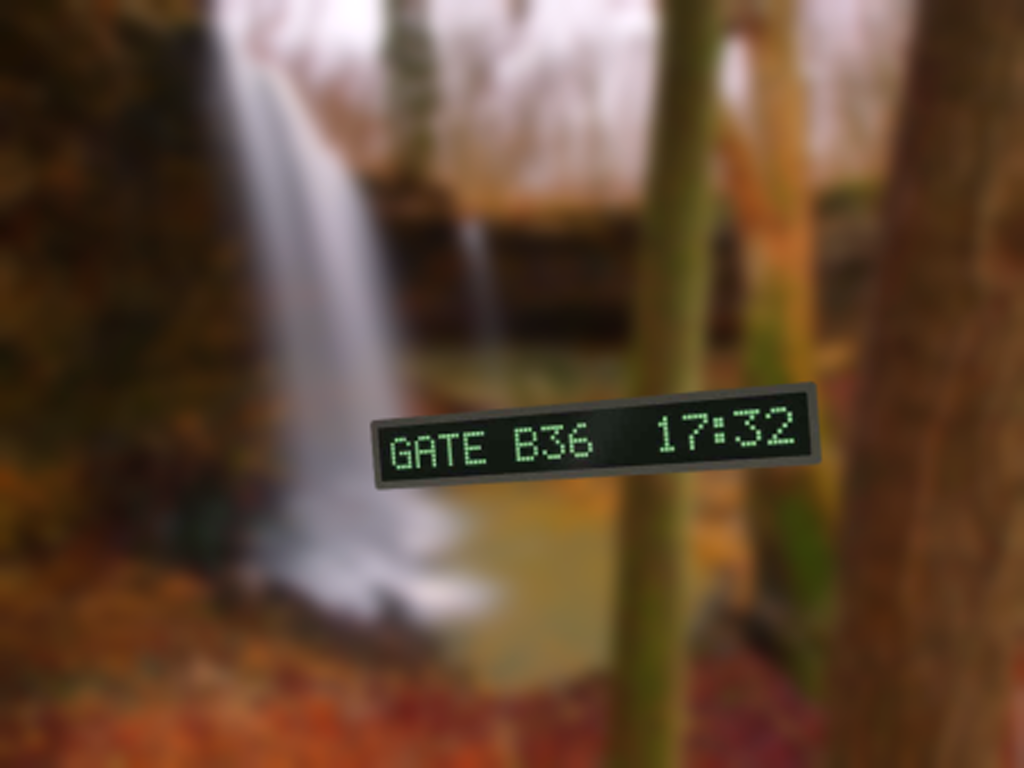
17,32
